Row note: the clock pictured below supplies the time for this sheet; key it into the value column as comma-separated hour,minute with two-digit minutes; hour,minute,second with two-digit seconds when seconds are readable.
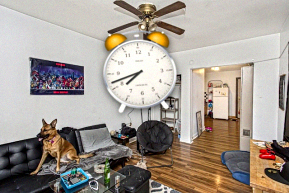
7,42
